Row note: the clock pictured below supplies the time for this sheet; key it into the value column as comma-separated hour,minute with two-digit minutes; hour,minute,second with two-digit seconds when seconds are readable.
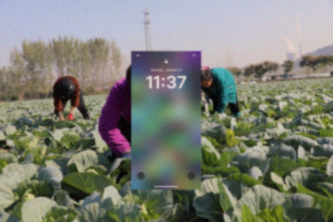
11,37
